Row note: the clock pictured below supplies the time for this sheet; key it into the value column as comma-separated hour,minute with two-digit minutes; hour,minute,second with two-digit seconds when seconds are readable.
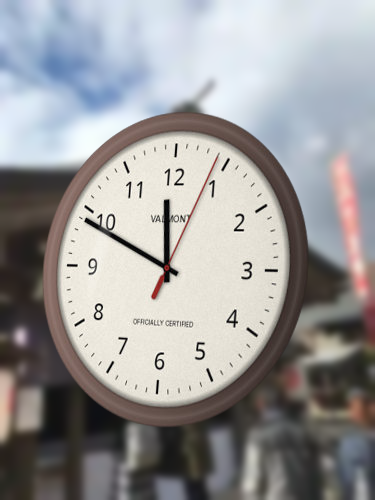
11,49,04
